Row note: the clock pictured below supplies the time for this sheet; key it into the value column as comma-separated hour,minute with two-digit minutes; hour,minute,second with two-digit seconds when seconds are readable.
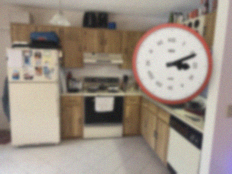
3,11
